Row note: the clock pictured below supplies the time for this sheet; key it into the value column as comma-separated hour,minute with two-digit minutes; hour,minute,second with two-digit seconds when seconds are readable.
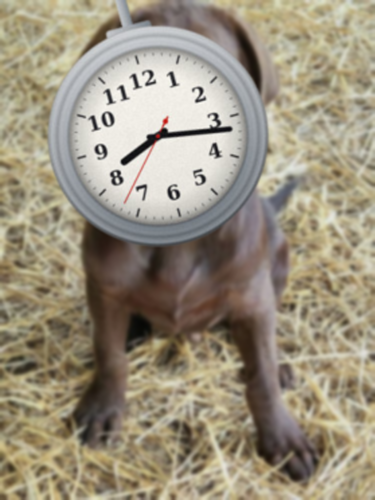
8,16,37
